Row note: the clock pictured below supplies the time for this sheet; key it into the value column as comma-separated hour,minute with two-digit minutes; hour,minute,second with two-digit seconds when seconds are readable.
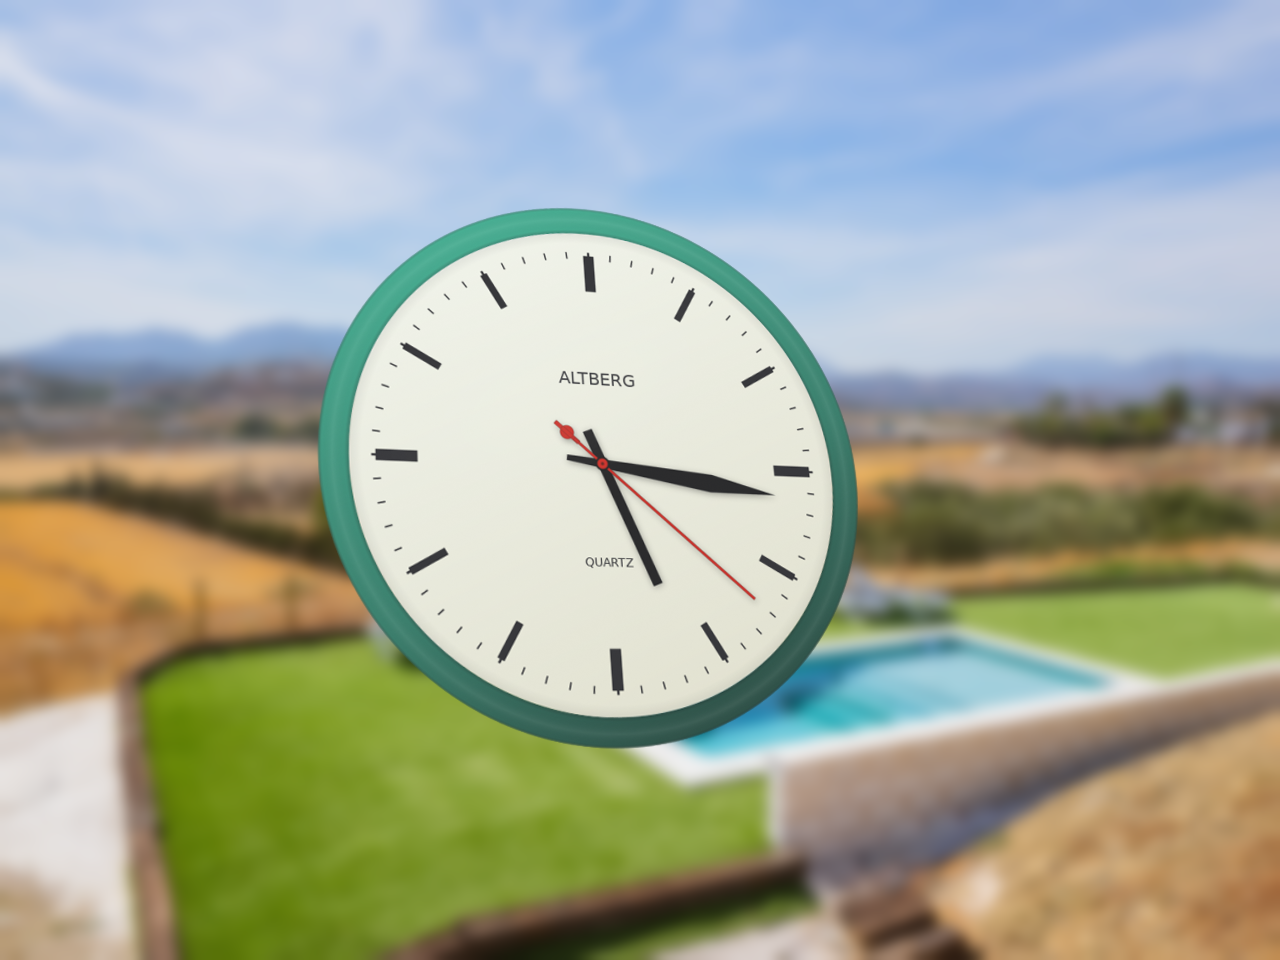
5,16,22
